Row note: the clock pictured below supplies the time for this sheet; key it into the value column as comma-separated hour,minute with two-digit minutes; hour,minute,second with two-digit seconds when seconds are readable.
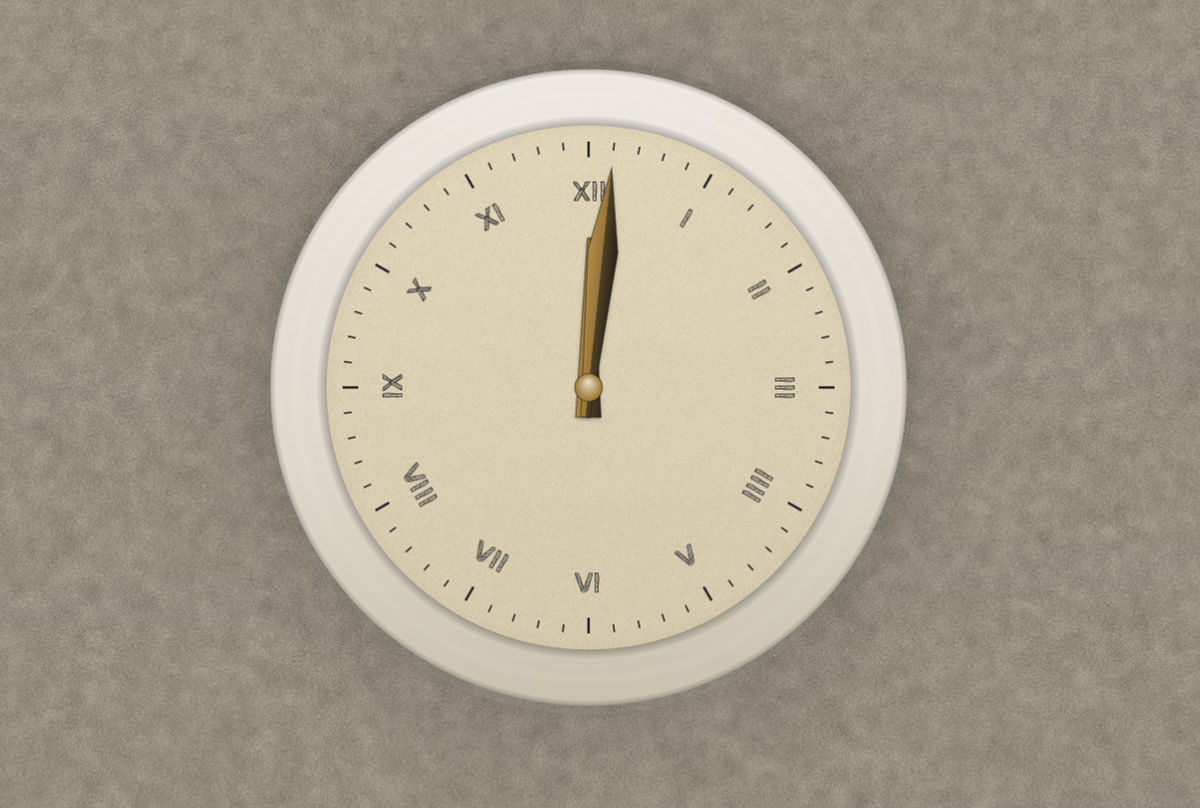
12,01
